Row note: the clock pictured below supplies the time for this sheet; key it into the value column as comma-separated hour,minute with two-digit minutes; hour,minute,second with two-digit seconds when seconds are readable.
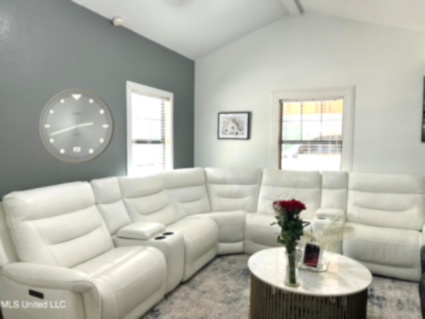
2,42
